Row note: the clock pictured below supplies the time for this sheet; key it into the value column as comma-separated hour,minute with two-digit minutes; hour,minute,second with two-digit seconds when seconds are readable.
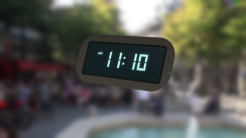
11,10
